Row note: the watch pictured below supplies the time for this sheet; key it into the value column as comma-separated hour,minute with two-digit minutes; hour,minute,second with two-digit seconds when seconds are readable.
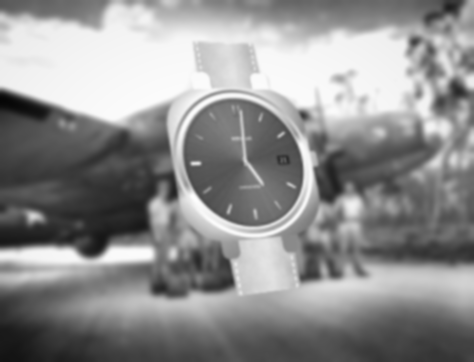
5,01
